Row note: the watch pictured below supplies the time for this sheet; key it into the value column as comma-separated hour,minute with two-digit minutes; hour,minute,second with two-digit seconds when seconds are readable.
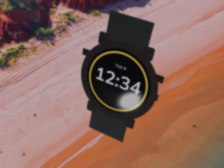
12,34
